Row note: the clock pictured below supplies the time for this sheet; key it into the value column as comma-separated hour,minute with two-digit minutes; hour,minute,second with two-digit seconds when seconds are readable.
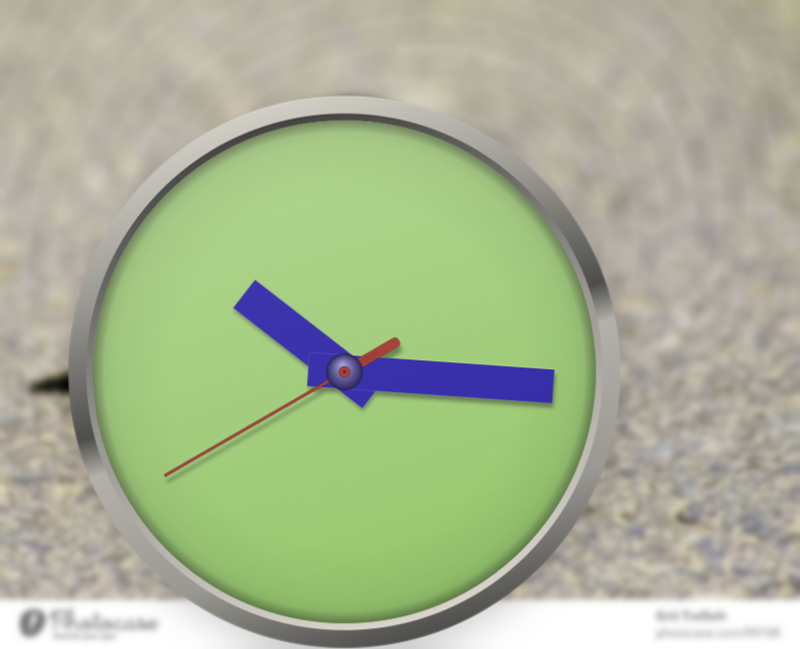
10,15,40
